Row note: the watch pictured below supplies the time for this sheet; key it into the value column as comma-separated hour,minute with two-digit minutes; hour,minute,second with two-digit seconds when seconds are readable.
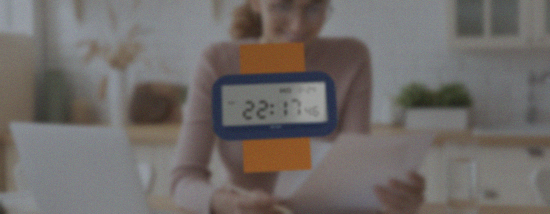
22,17
